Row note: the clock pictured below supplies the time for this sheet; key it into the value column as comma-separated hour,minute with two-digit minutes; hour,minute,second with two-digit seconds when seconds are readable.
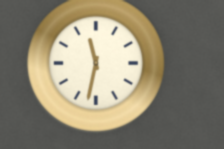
11,32
